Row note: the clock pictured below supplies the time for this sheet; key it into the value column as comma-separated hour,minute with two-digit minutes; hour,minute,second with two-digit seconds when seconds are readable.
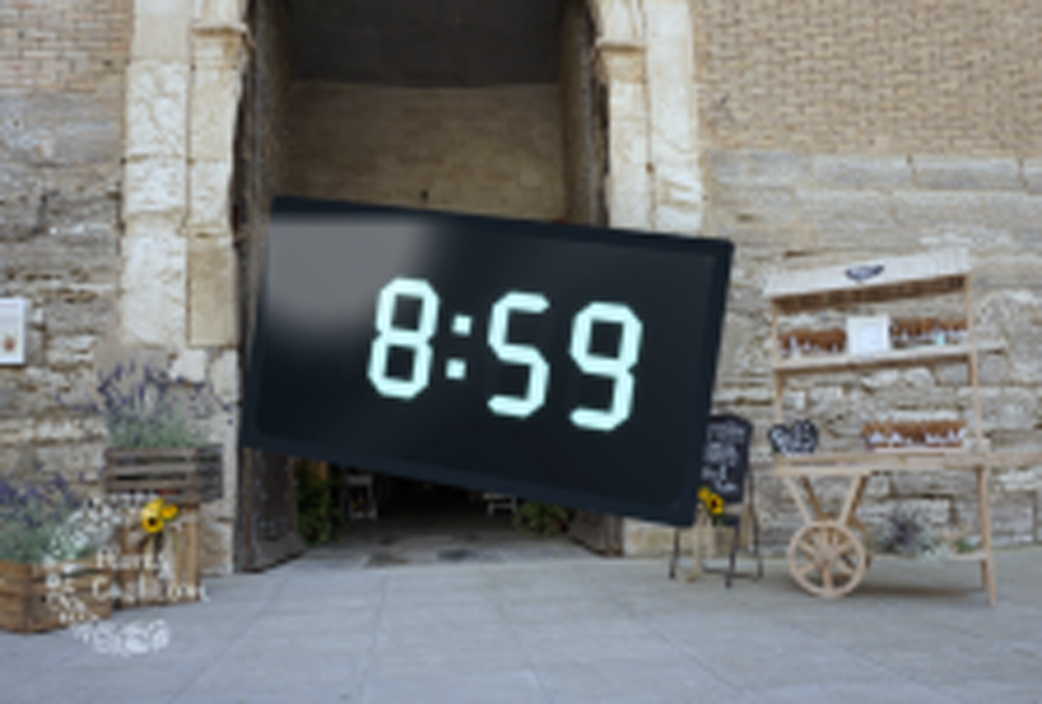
8,59
